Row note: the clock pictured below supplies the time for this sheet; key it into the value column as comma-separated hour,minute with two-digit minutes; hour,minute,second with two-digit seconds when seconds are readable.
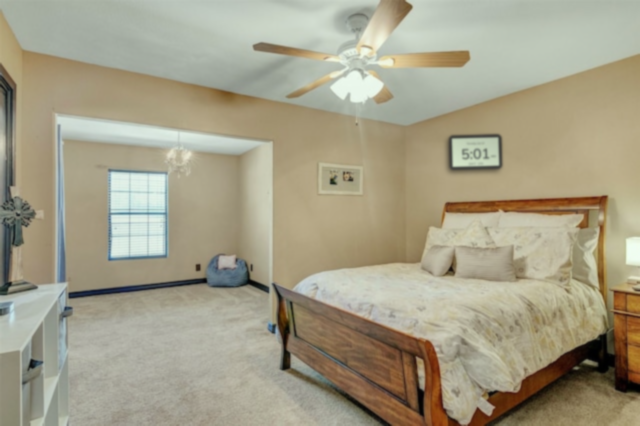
5,01
